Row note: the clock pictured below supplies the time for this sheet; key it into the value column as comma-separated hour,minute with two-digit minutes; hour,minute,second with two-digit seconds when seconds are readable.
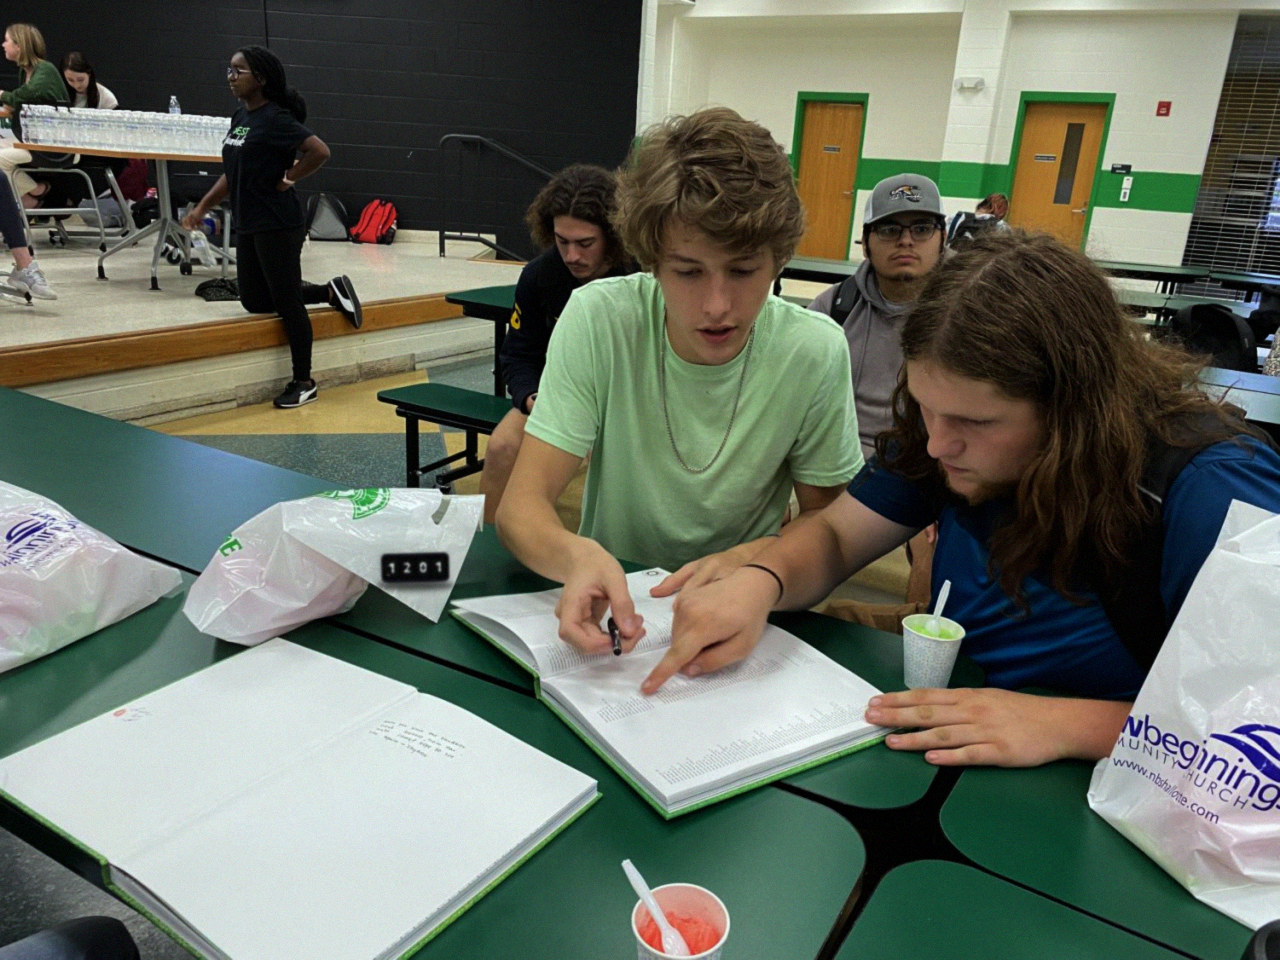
12,01
